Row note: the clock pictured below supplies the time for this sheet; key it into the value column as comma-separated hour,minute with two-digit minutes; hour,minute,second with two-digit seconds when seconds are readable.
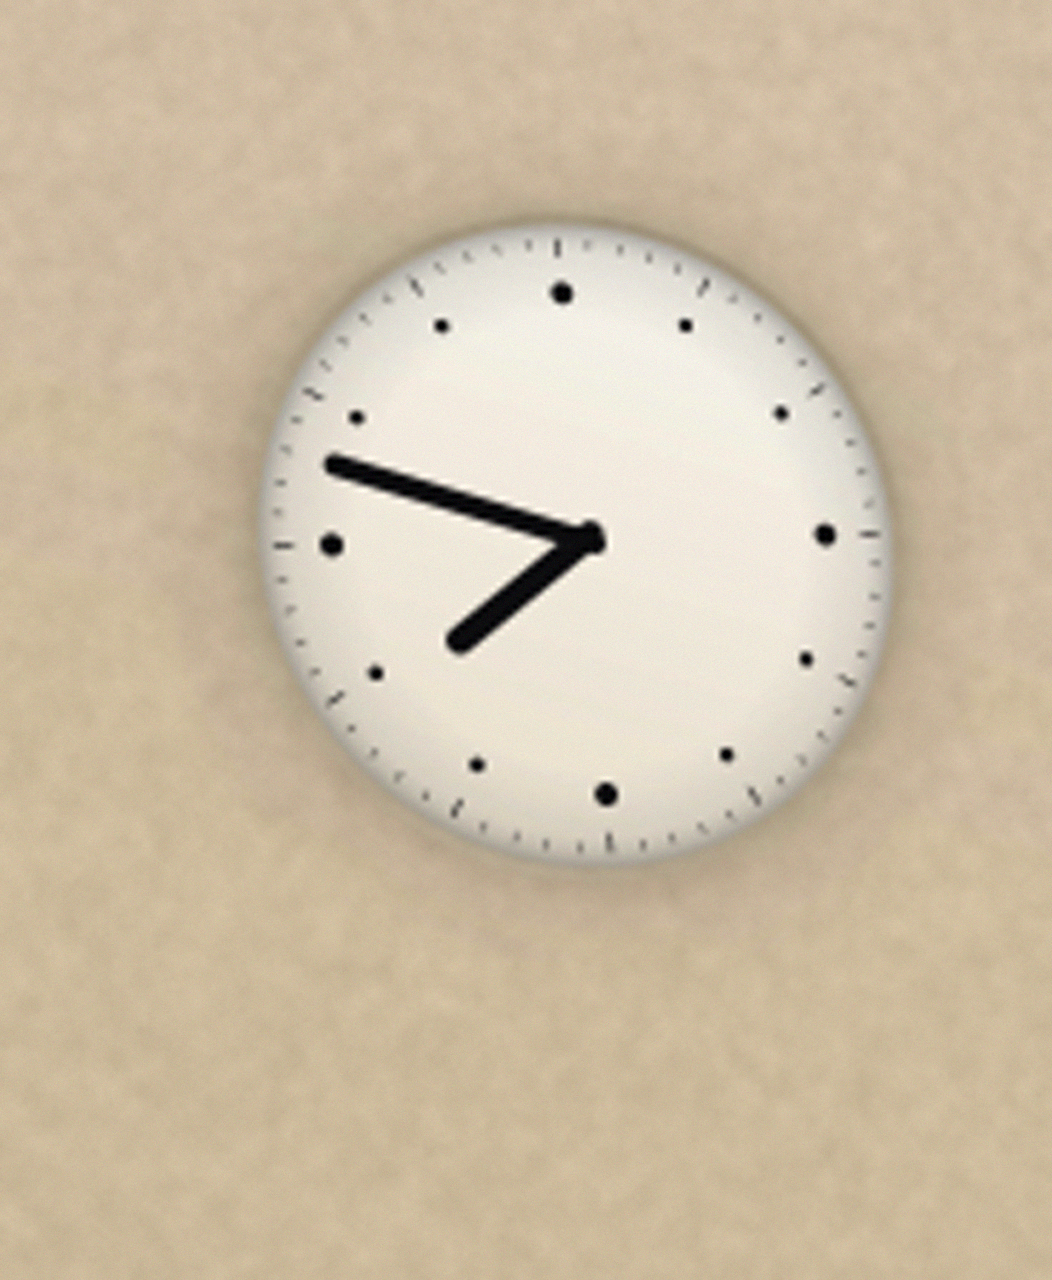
7,48
